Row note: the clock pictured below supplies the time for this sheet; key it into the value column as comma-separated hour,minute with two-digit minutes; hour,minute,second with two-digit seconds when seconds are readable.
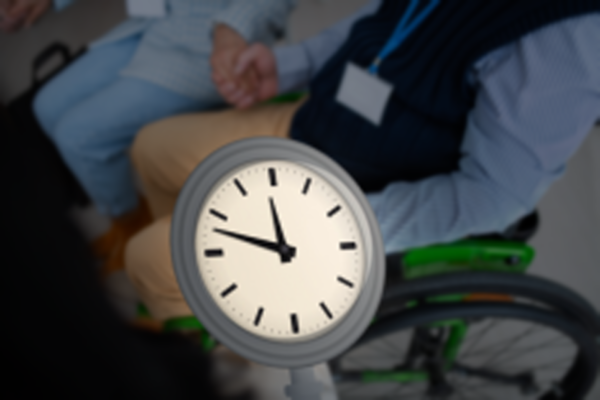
11,48
